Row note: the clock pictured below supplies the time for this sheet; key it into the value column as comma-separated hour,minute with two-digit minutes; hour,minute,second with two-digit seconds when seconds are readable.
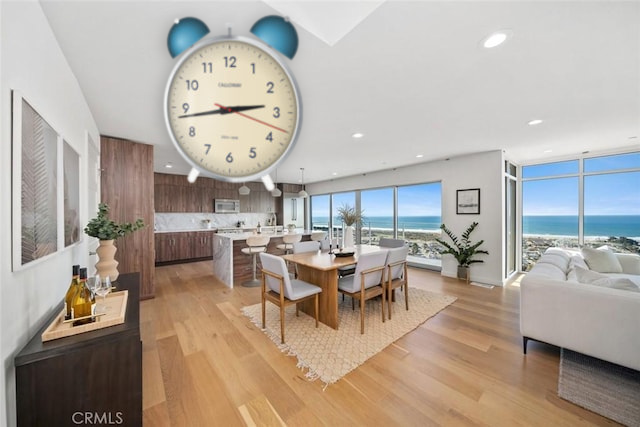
2,43,18
